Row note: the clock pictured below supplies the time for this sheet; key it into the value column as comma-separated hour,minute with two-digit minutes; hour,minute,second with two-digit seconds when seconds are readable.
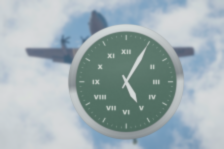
5,05
